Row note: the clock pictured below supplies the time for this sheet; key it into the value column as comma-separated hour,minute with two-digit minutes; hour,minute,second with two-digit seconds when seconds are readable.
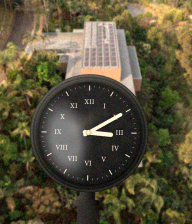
3,10
